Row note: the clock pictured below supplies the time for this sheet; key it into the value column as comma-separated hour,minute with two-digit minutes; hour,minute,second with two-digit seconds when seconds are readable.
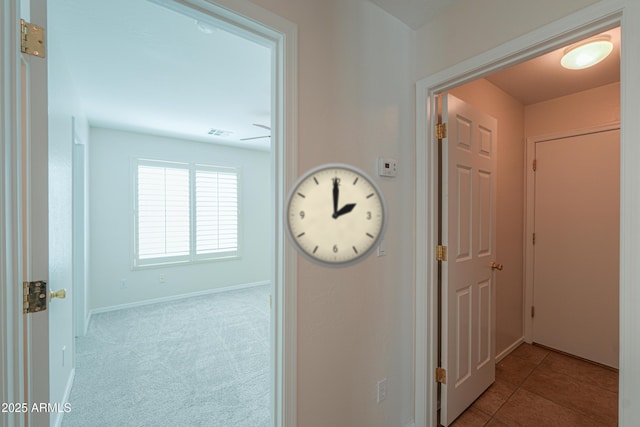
2,00
